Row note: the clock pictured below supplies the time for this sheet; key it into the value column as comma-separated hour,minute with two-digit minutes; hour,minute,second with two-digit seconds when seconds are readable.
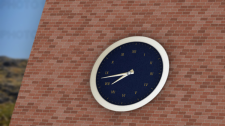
7,43
